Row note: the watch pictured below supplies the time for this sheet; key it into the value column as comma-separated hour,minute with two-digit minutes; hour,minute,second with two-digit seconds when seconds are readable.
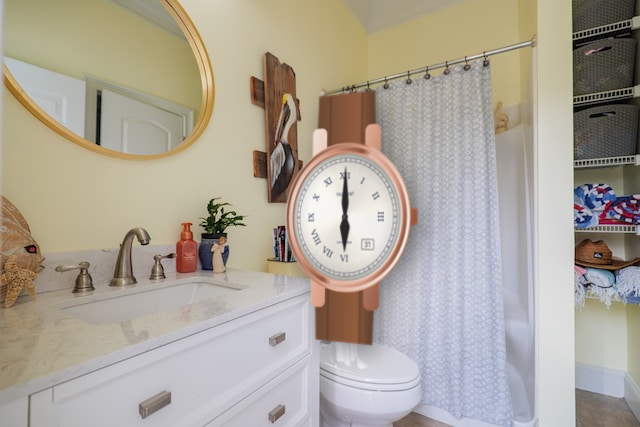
6,00
